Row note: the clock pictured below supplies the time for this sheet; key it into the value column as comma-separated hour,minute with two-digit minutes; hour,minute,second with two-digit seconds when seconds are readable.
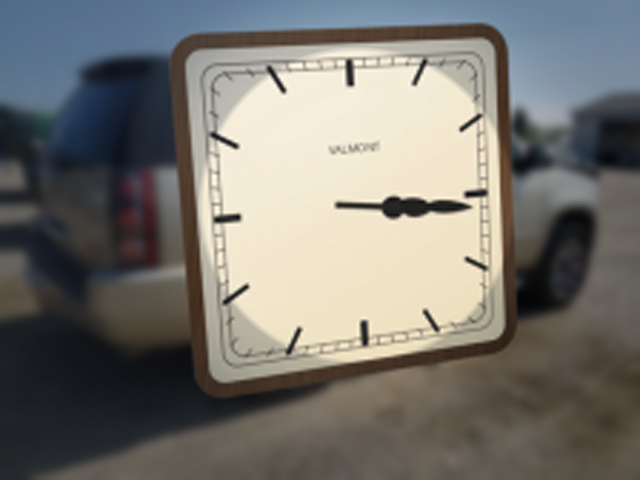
3,16
